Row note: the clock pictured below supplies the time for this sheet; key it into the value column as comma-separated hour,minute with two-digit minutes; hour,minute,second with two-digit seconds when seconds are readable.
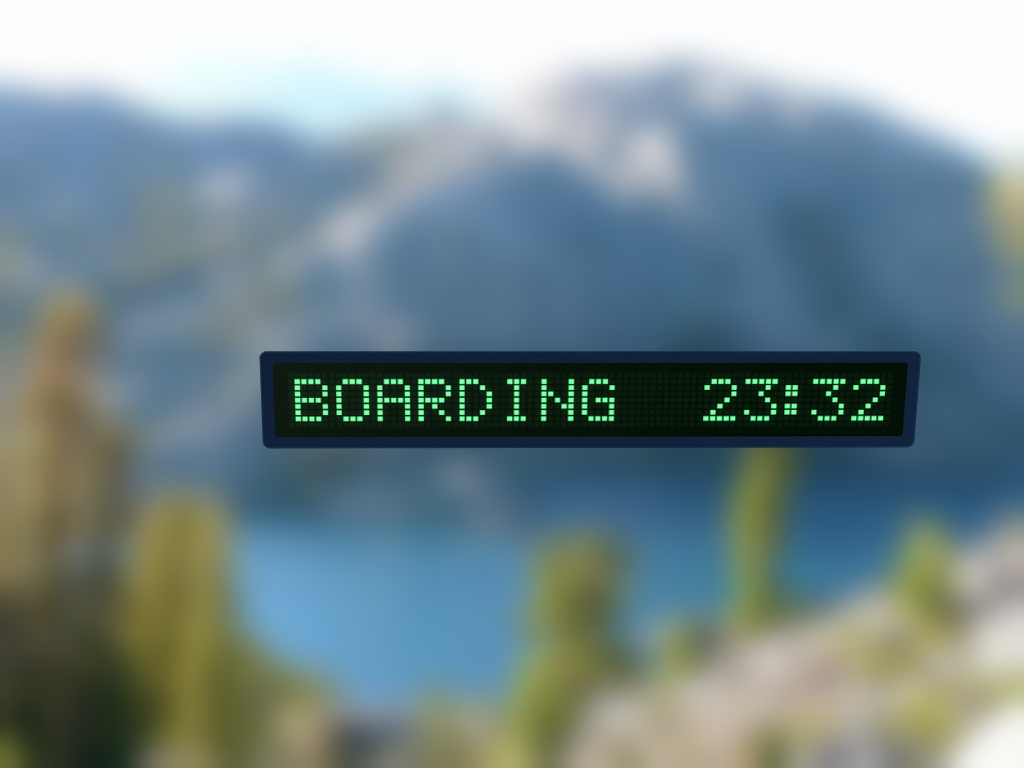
23,32
